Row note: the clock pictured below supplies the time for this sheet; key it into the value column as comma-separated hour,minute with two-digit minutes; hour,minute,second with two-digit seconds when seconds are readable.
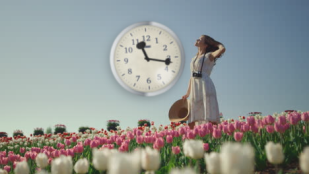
11,17
